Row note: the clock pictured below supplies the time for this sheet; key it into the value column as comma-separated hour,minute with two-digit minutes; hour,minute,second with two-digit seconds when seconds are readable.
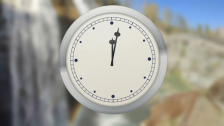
12,02
